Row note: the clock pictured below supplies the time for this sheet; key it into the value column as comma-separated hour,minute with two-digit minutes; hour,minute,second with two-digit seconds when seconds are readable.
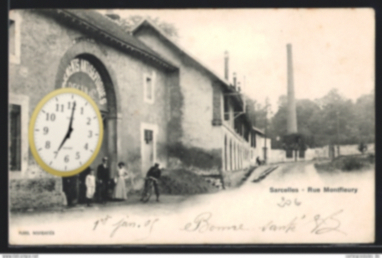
7,01
